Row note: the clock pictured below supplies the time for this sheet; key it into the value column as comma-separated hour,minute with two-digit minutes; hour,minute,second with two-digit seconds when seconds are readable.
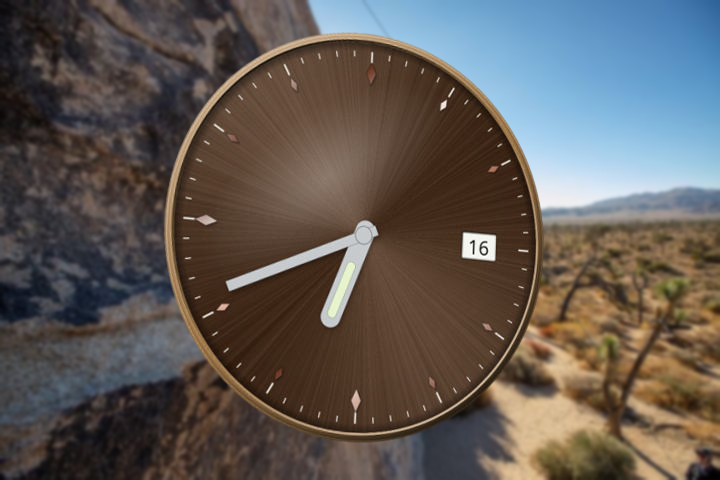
6,41
